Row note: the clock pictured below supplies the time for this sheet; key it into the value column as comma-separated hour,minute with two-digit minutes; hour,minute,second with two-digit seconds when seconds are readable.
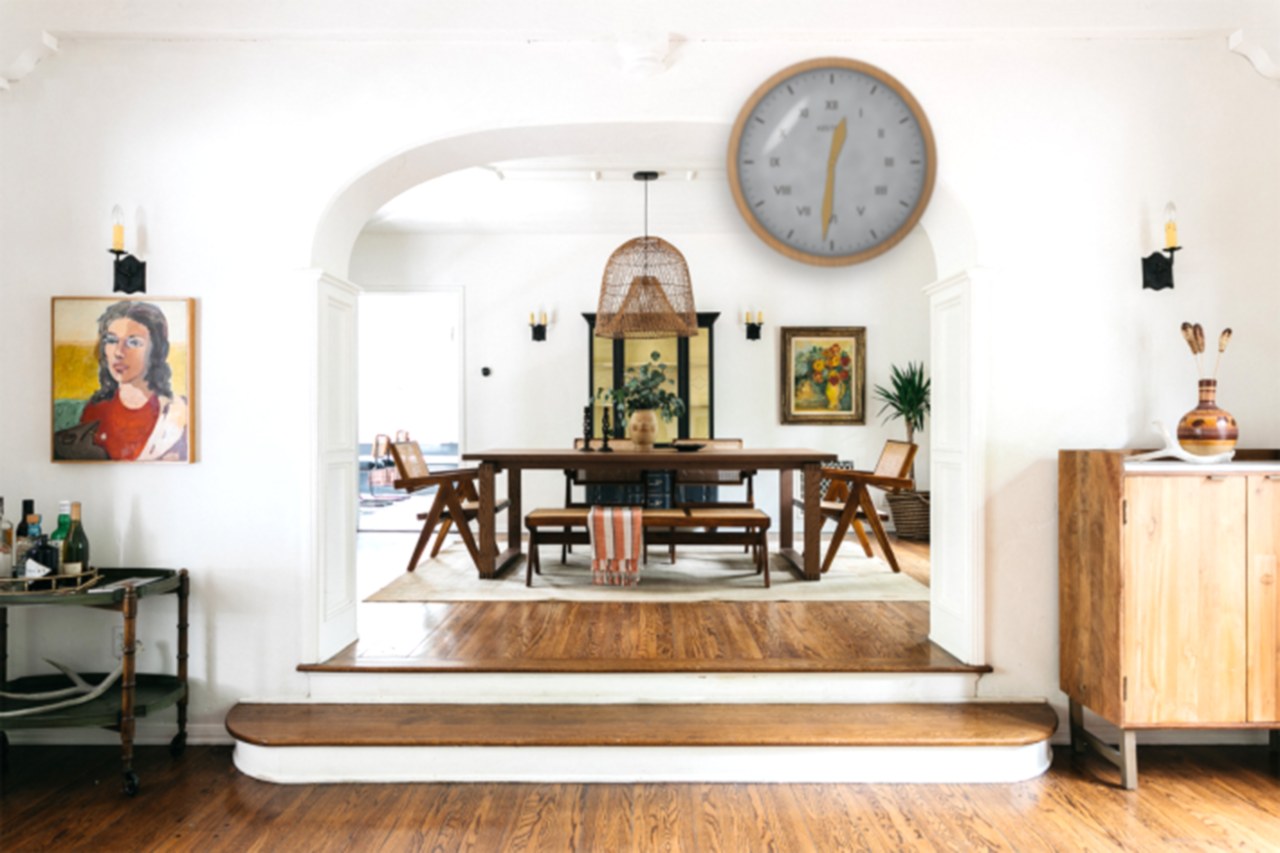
12,31
